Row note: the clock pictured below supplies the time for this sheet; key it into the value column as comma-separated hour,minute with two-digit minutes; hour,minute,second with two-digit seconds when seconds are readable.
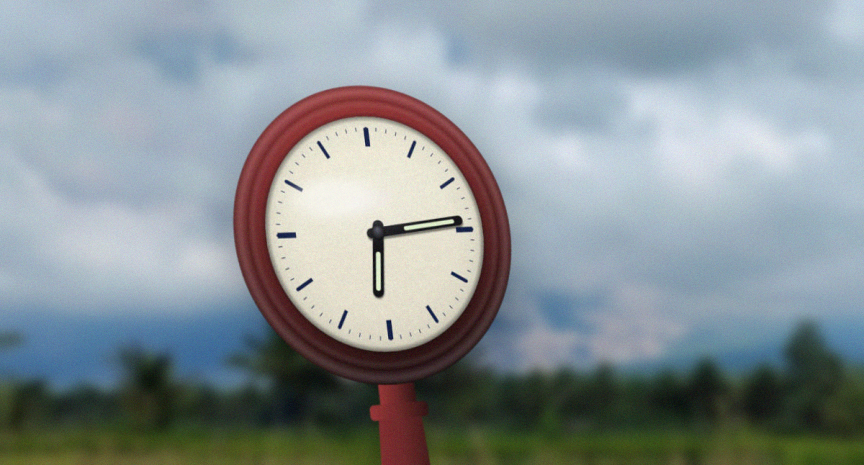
6,14
